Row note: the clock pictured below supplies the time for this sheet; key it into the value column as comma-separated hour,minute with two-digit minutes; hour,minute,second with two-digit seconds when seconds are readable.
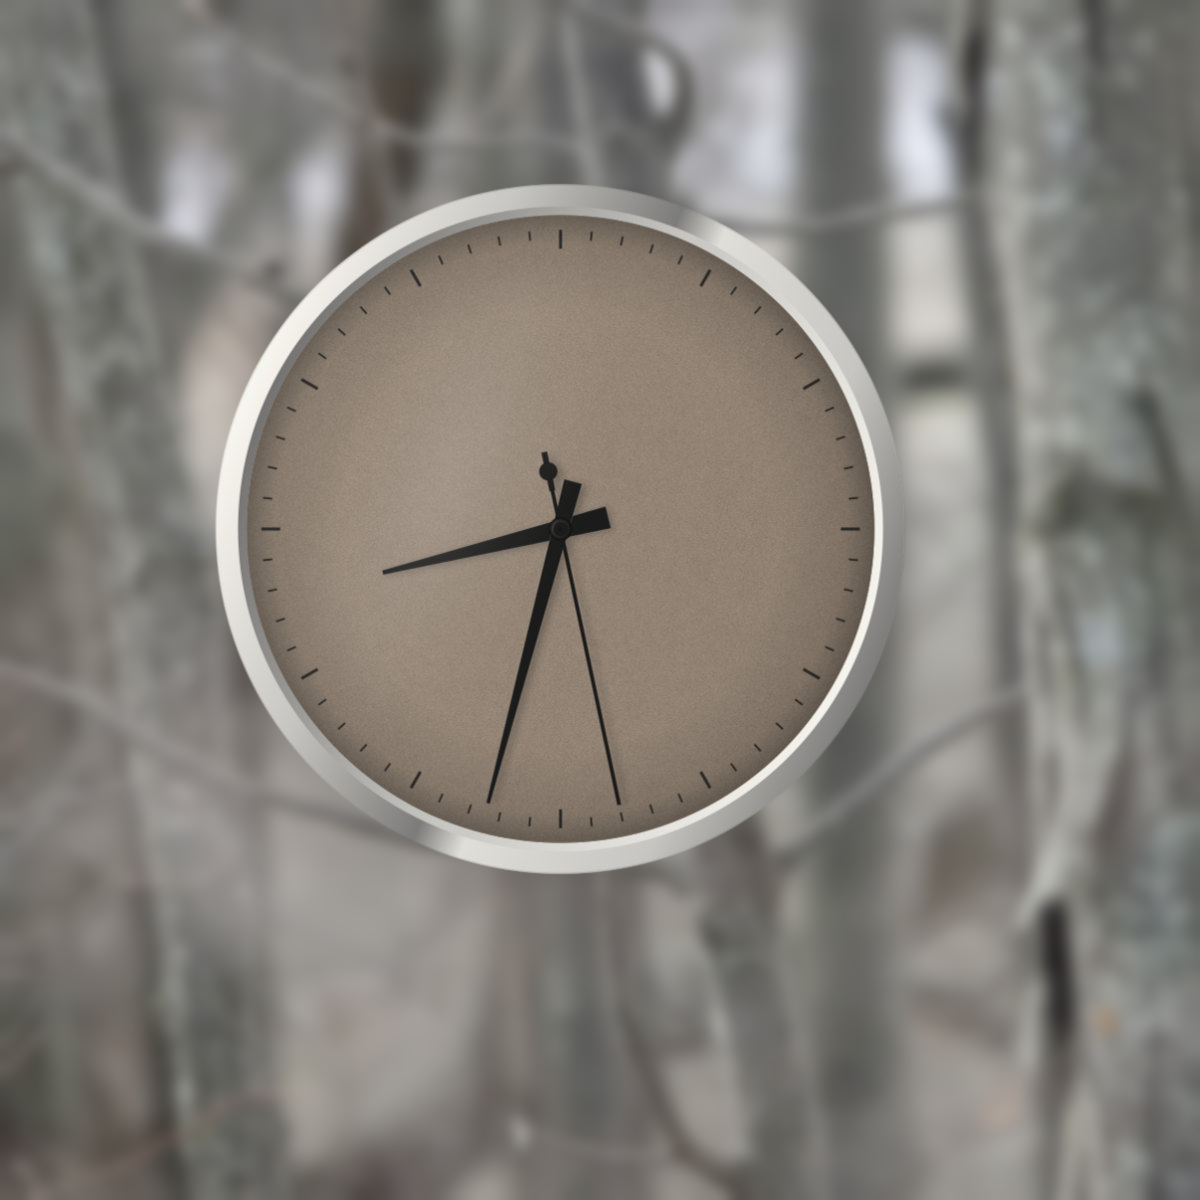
8,32,28
